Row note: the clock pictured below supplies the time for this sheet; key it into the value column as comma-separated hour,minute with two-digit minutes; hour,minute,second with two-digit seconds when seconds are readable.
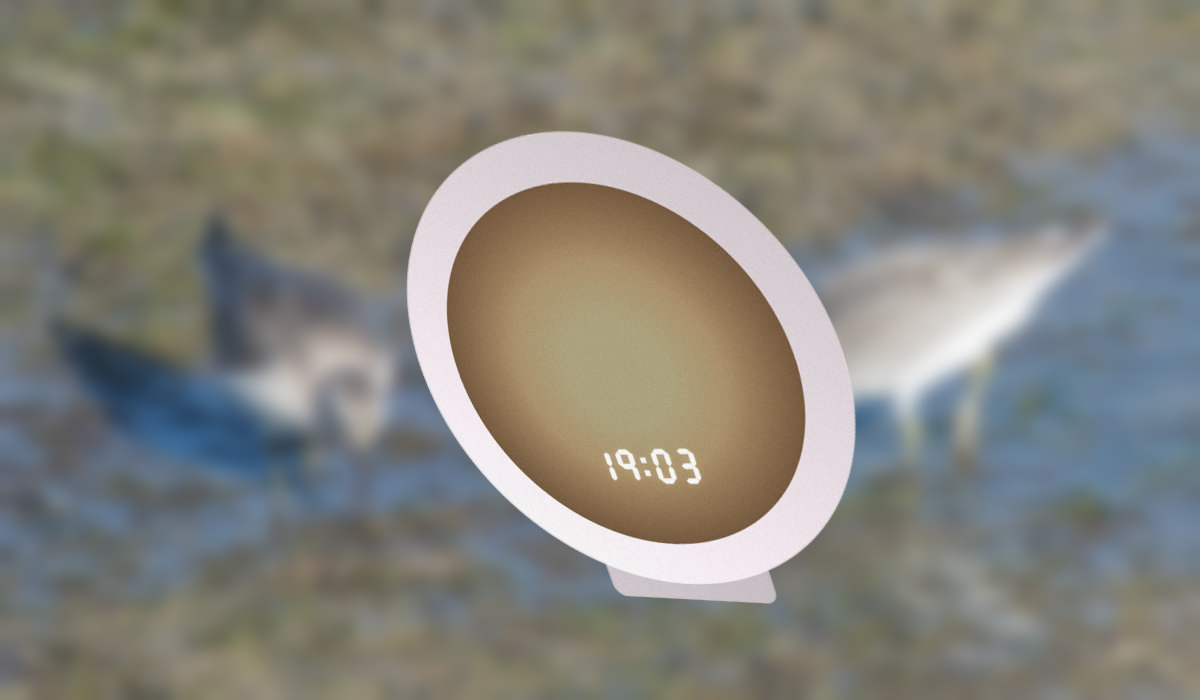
19,03
